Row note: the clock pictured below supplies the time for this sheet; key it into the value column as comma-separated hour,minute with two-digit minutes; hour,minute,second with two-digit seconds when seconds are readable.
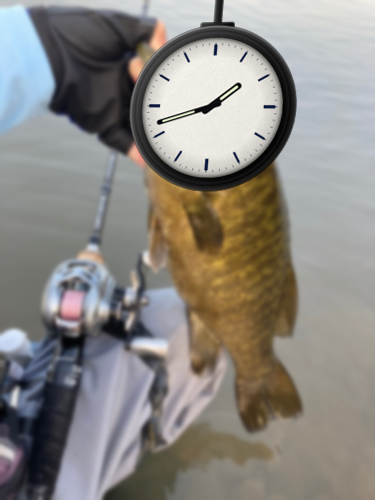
1,42
